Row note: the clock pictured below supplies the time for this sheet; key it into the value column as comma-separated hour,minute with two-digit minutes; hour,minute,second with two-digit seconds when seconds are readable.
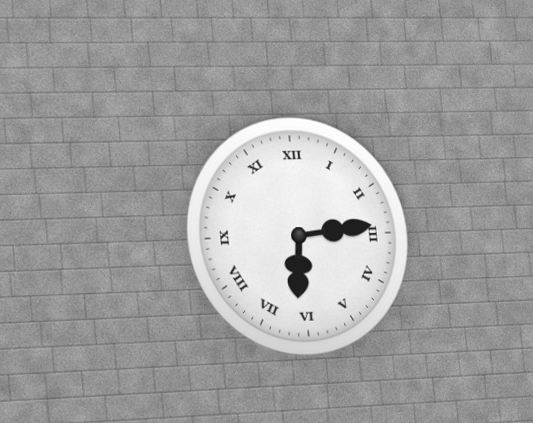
6,14
